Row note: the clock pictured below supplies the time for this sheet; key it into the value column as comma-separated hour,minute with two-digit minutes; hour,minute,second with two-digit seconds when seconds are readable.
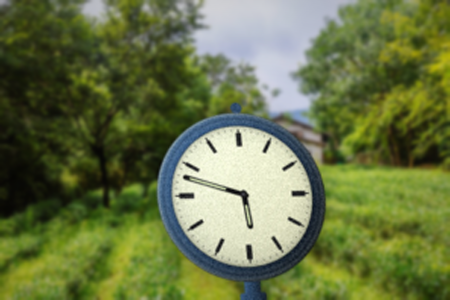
5,48
